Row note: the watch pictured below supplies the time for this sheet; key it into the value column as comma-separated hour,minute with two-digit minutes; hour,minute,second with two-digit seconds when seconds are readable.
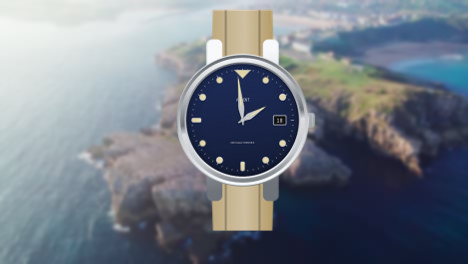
1,59
